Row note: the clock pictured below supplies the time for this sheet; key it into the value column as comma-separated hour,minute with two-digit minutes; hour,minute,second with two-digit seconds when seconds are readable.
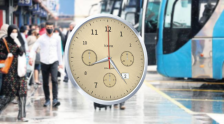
8,24
